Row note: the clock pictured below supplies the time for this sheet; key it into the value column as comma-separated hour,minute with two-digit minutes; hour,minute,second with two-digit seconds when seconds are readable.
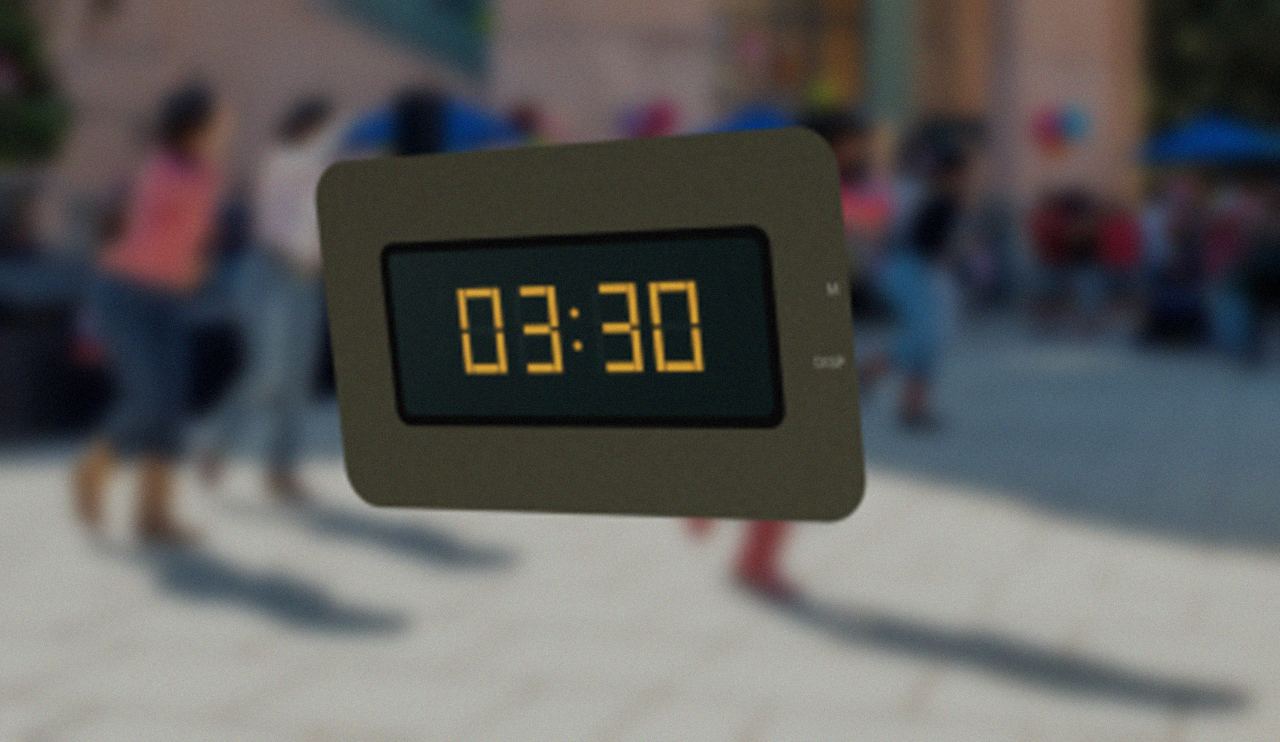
3,30
